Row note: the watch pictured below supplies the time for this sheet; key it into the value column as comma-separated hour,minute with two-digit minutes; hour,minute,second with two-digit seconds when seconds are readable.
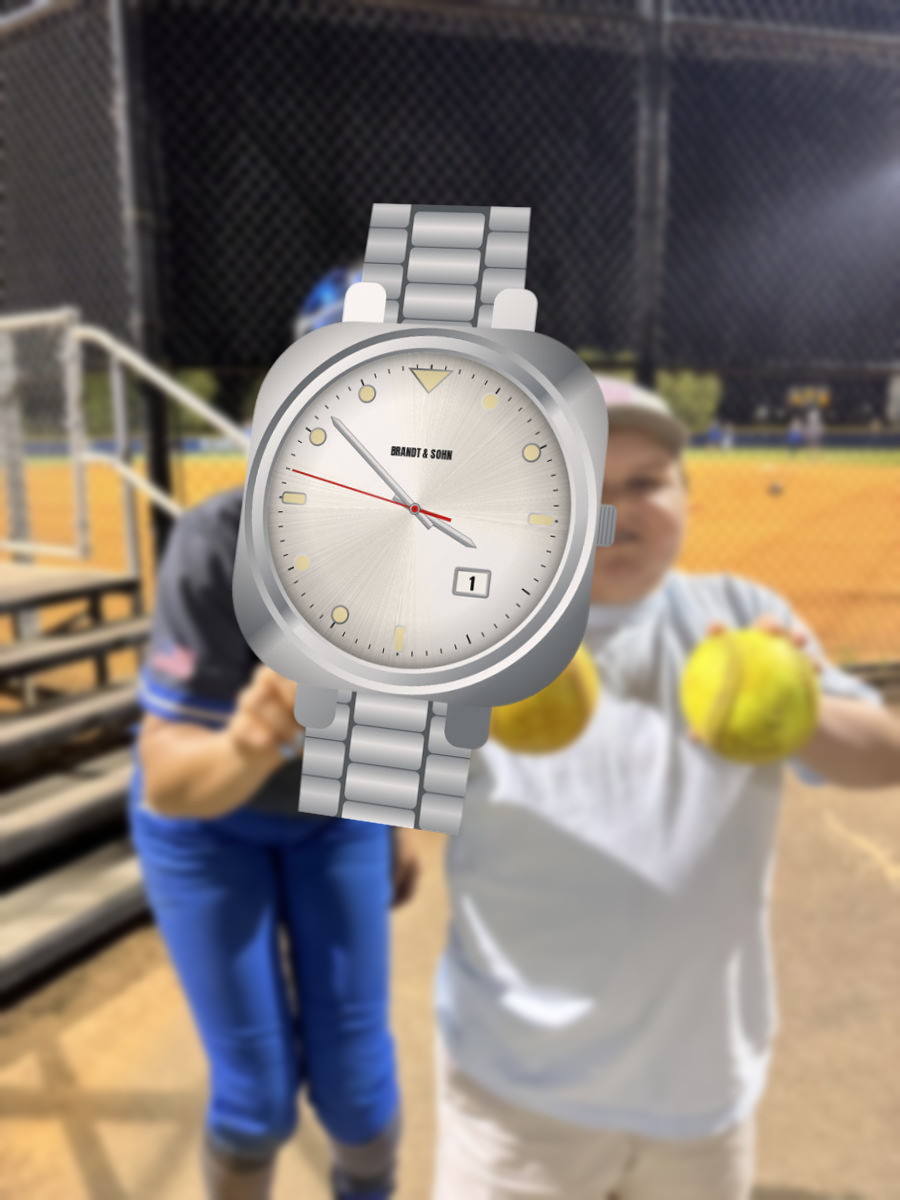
3,51,47
